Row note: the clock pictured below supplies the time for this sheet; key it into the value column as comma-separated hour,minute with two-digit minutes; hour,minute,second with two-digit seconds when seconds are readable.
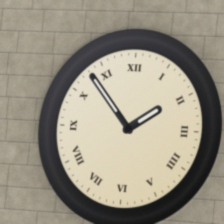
1,53
